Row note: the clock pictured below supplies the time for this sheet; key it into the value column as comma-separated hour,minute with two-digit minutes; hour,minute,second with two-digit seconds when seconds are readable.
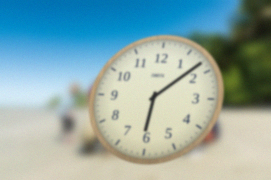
6,08
